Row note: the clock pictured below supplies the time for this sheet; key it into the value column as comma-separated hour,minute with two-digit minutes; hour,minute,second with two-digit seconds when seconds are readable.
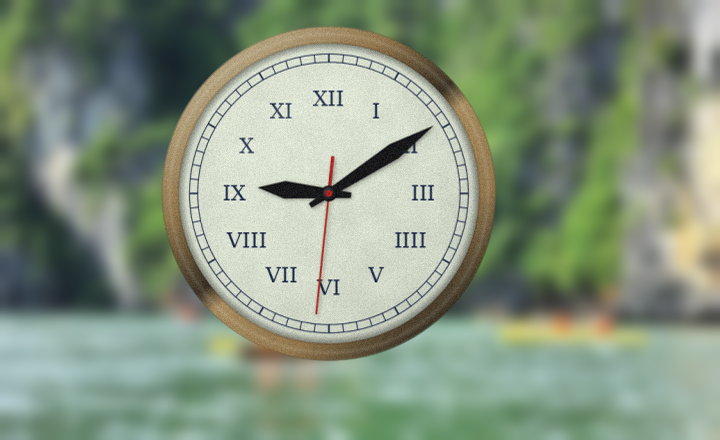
9,09,31
